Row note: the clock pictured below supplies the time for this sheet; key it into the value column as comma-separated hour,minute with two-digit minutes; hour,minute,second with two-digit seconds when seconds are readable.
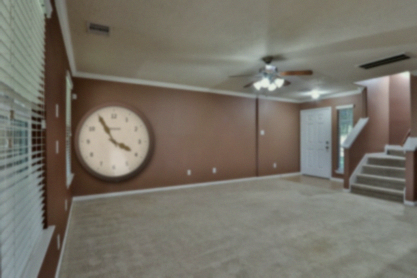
3,55
